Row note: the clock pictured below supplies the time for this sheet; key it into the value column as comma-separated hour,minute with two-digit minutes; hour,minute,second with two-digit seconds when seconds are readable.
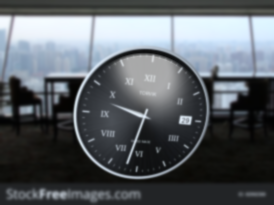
9,32
